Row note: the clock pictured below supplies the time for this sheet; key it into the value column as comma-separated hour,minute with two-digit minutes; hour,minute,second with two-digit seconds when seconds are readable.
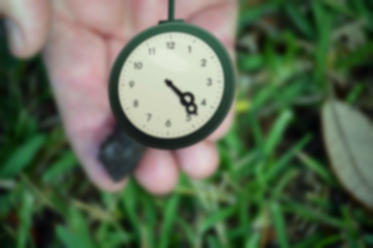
4,23
